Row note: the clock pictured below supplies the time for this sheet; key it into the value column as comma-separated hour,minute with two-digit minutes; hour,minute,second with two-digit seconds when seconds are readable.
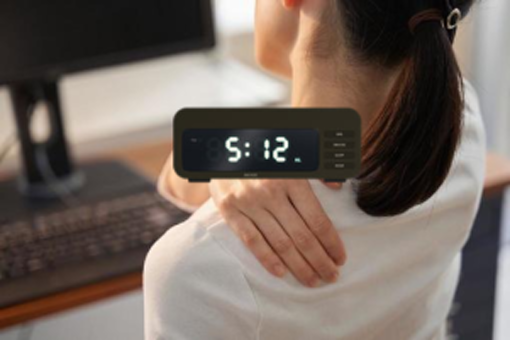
5,12
